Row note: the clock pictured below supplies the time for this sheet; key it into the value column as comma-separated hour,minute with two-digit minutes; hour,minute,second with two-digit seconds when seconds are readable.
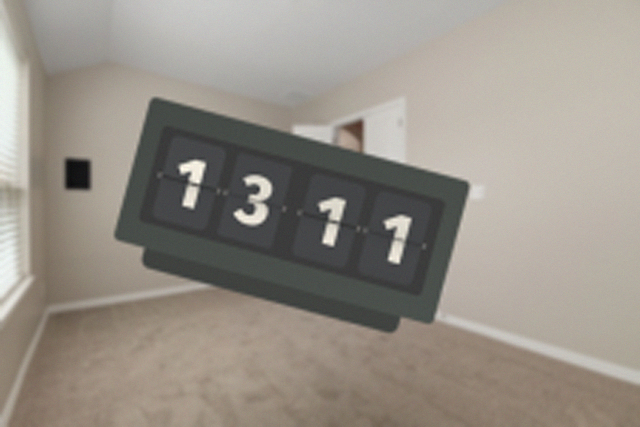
13,11
